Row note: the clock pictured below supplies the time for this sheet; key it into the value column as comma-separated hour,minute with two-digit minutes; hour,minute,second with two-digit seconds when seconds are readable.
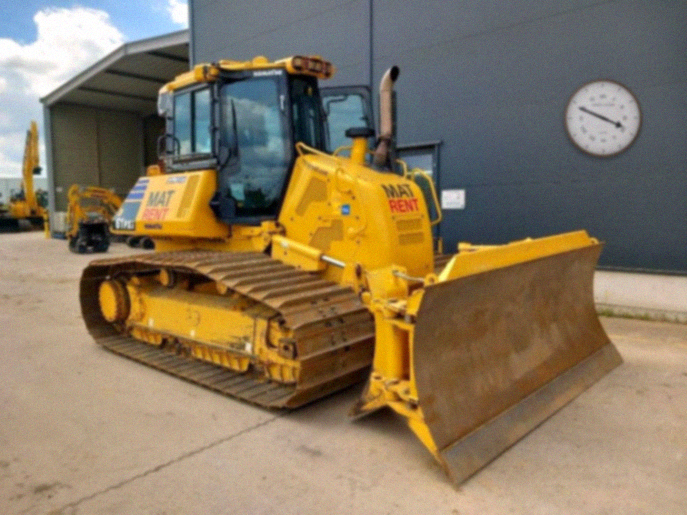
3,49
